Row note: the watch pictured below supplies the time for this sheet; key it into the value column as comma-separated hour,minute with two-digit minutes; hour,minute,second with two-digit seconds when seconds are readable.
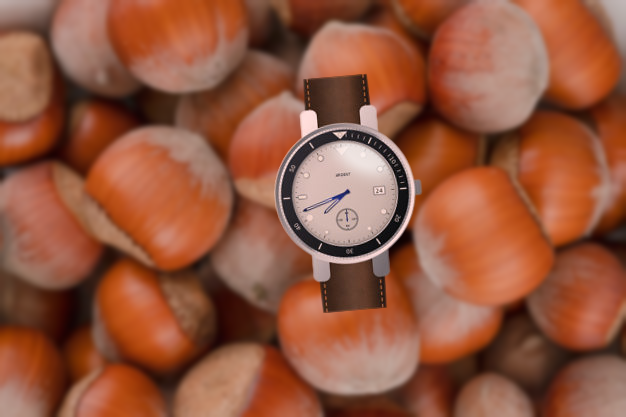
7,42
